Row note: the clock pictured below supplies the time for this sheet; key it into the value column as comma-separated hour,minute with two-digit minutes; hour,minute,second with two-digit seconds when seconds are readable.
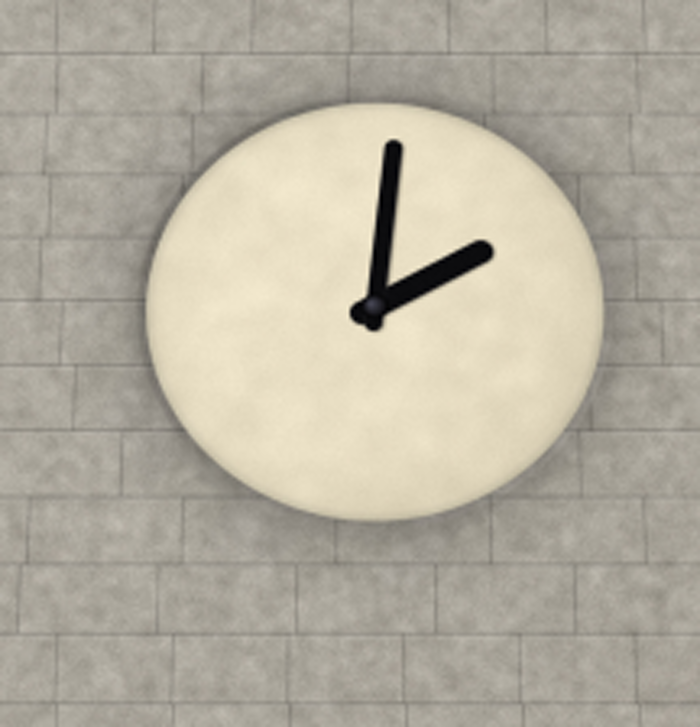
2,01
